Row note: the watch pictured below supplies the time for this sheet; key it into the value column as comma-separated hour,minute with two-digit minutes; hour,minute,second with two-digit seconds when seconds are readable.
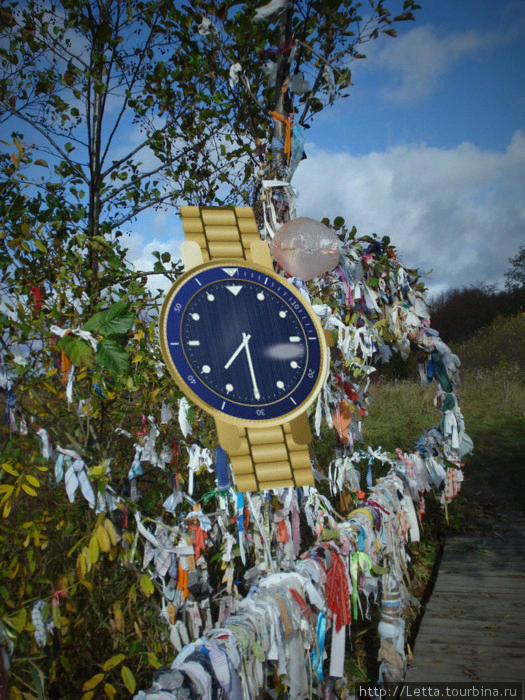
7,30
